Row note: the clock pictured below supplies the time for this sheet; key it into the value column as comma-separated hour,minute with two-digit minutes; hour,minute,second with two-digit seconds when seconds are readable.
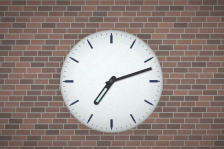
7,12
